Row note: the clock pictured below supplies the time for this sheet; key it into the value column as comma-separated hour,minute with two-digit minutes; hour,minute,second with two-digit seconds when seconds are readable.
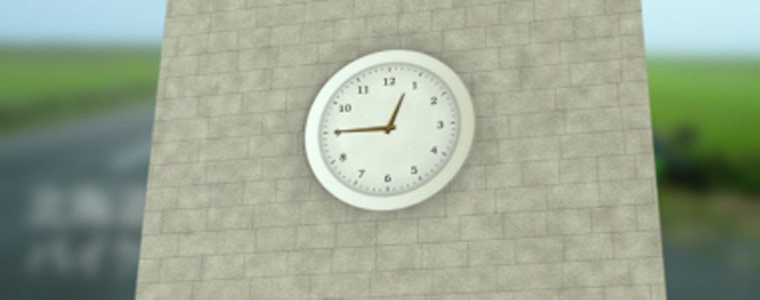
12,45
